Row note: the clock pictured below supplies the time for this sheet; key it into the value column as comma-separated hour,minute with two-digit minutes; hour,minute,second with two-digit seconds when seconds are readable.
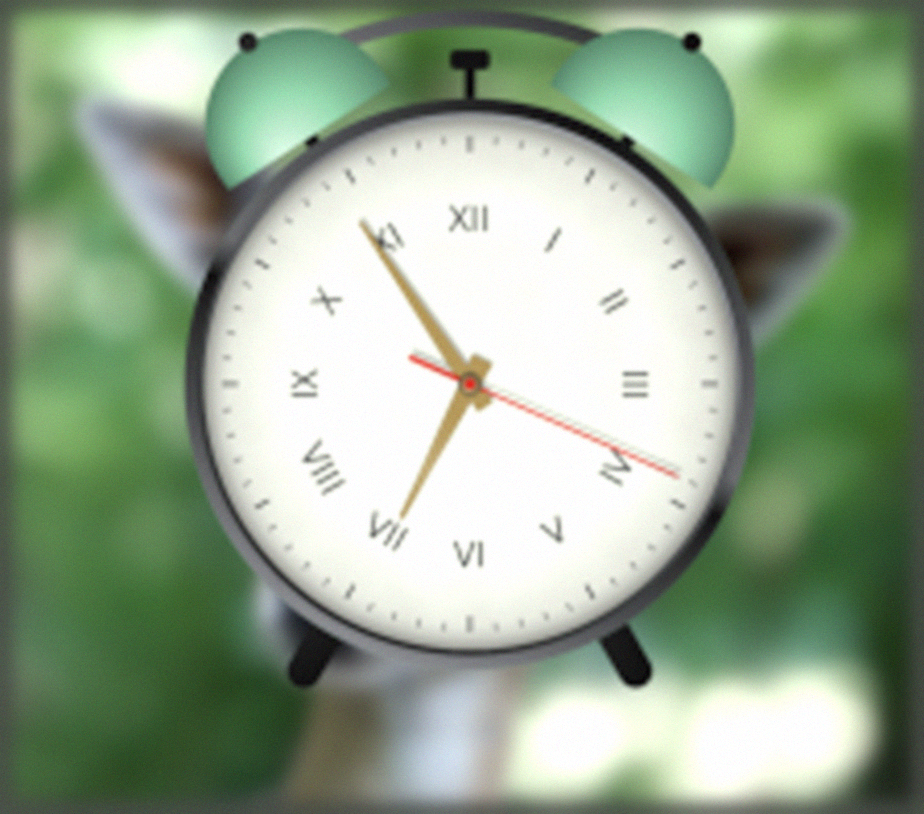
6,54,19
